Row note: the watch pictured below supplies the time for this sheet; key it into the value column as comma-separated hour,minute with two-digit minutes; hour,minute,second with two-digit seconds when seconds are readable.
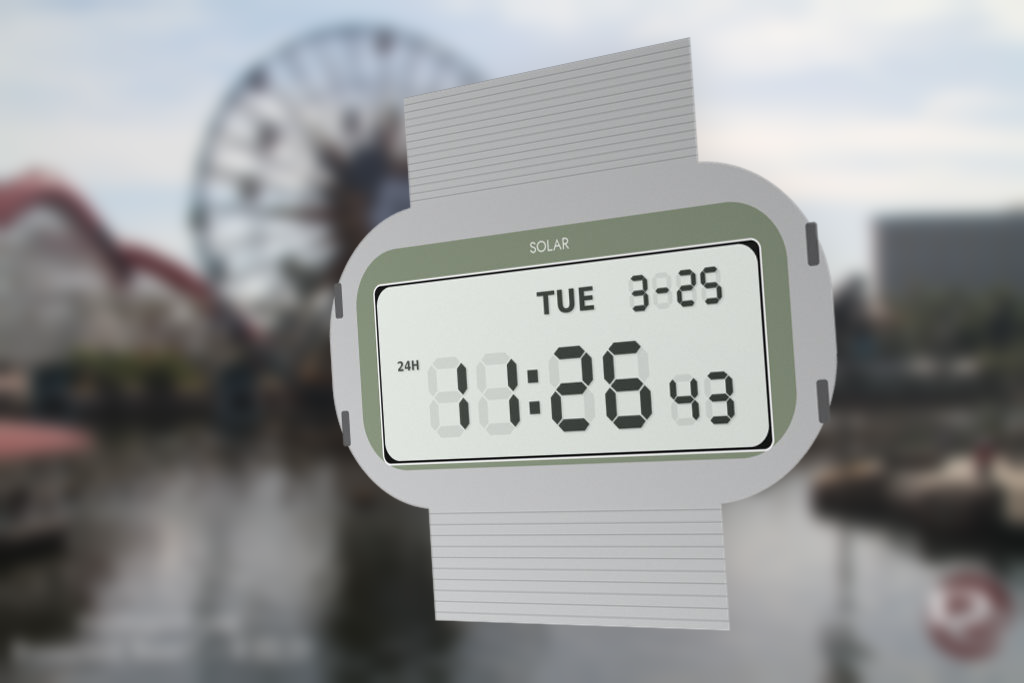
11,26,43
